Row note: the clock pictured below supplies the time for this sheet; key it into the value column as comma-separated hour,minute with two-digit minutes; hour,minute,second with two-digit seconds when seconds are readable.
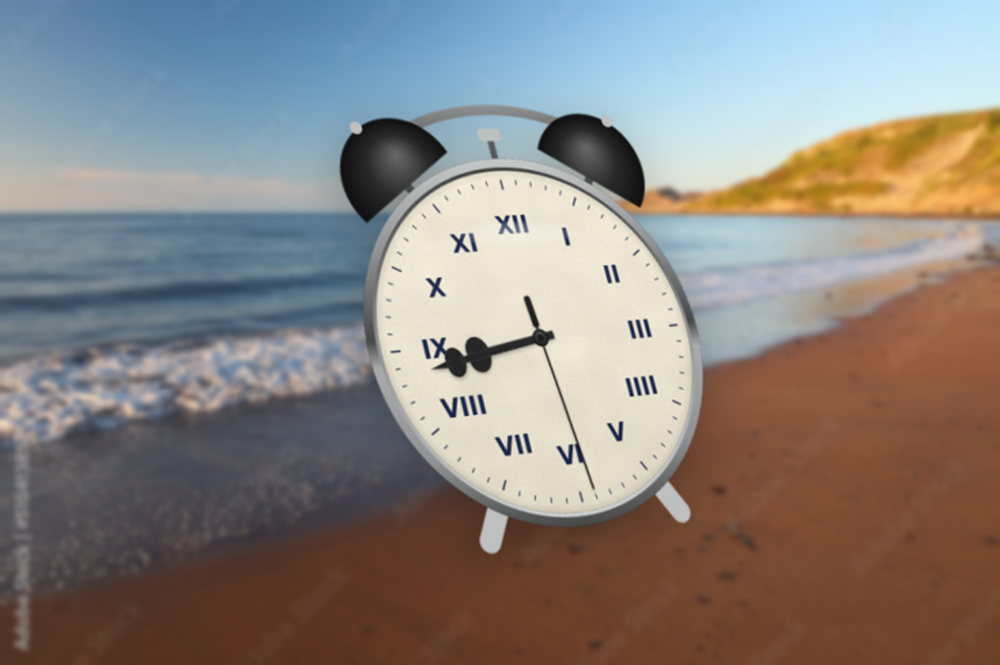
8,43,29
